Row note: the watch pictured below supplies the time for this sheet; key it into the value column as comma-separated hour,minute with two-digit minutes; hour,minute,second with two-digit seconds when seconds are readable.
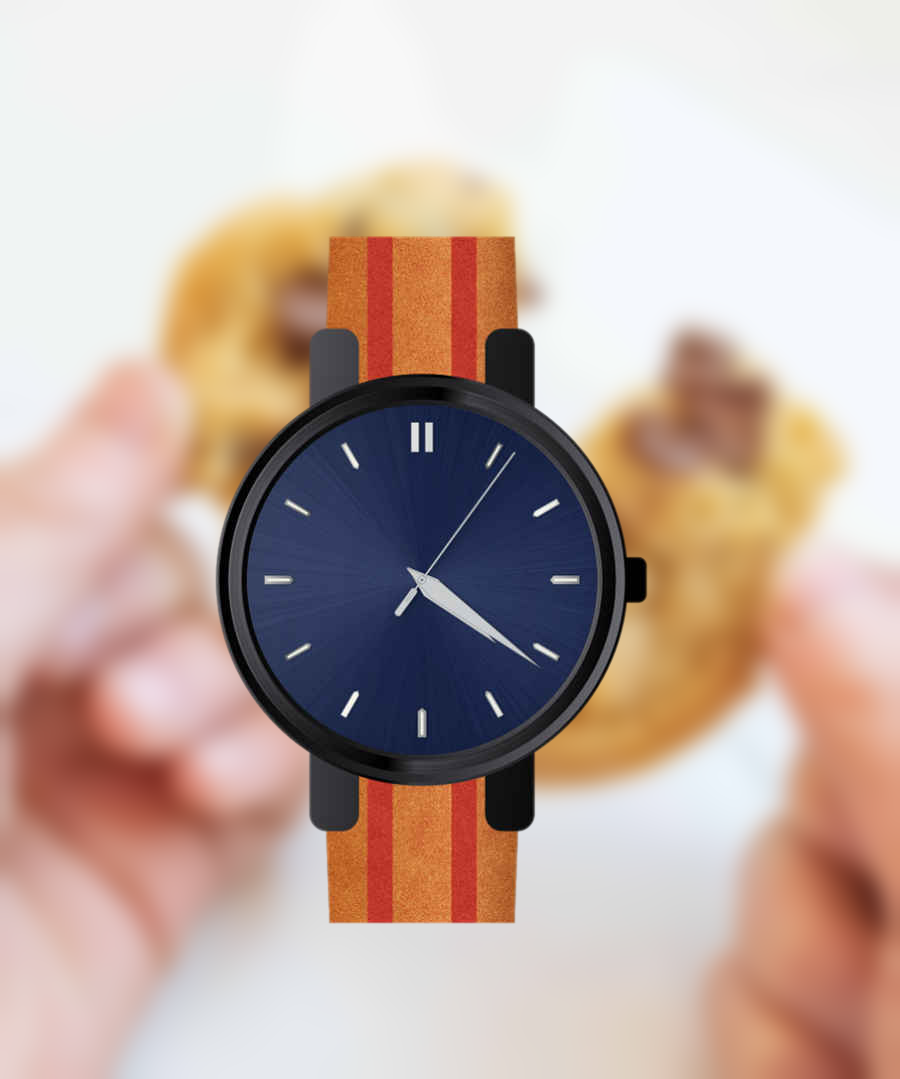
4,21,06
